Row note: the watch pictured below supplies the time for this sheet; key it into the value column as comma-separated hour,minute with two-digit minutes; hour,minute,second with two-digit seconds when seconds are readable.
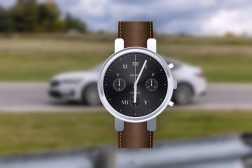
6,04
